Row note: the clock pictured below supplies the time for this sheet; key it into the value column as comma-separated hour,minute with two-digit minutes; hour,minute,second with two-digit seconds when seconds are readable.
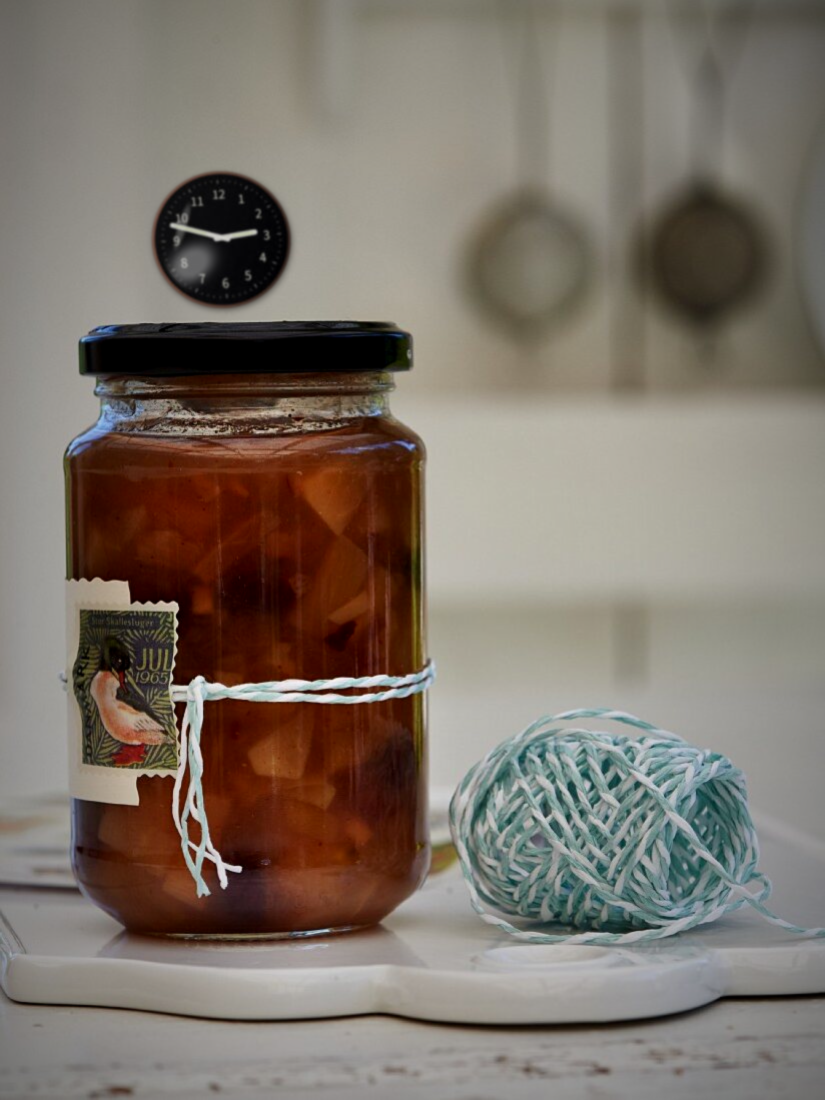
2,48
